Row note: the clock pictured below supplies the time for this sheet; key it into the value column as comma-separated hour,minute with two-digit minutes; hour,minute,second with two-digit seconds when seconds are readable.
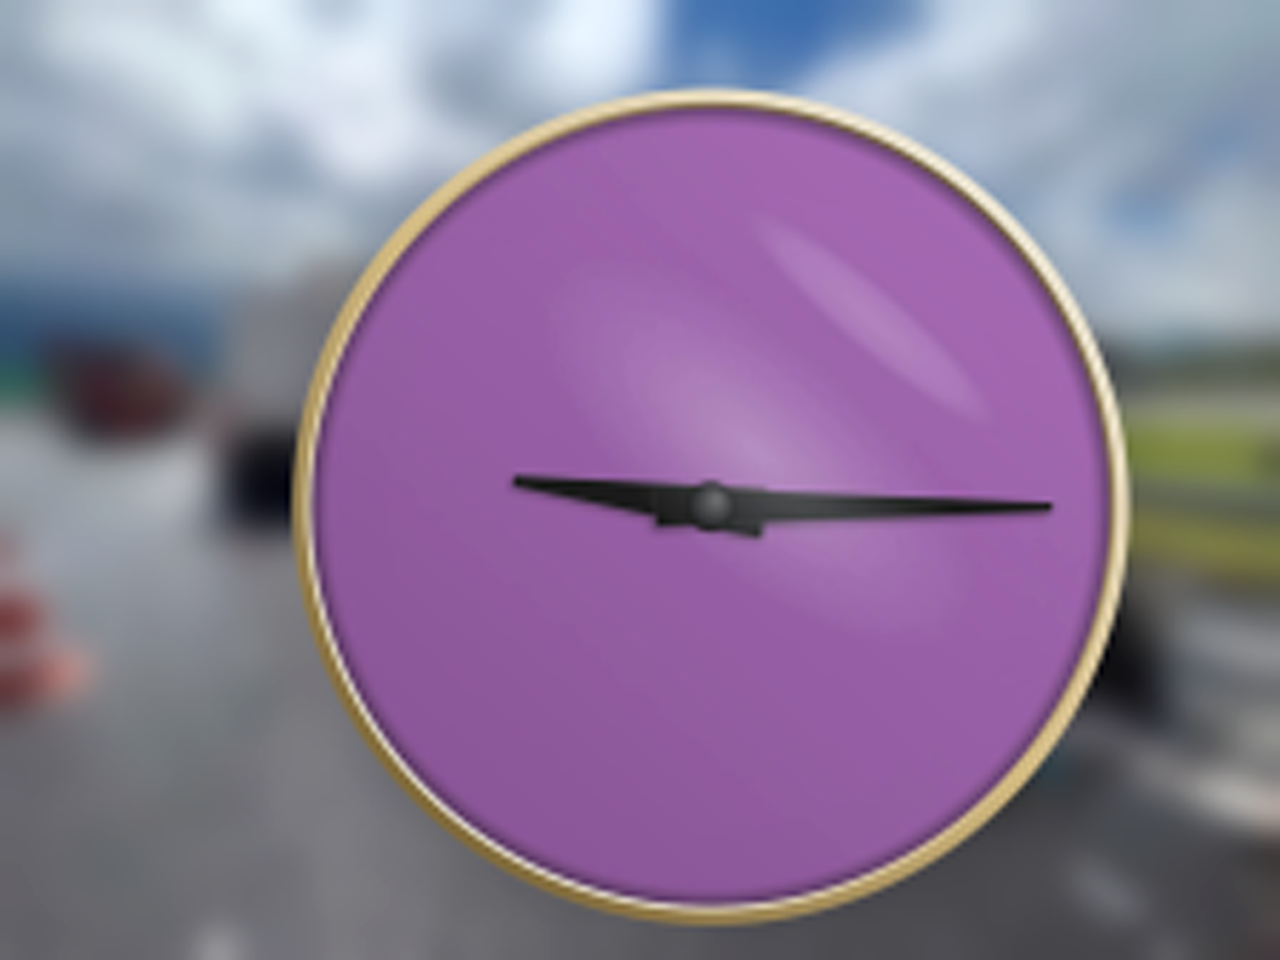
9,15
